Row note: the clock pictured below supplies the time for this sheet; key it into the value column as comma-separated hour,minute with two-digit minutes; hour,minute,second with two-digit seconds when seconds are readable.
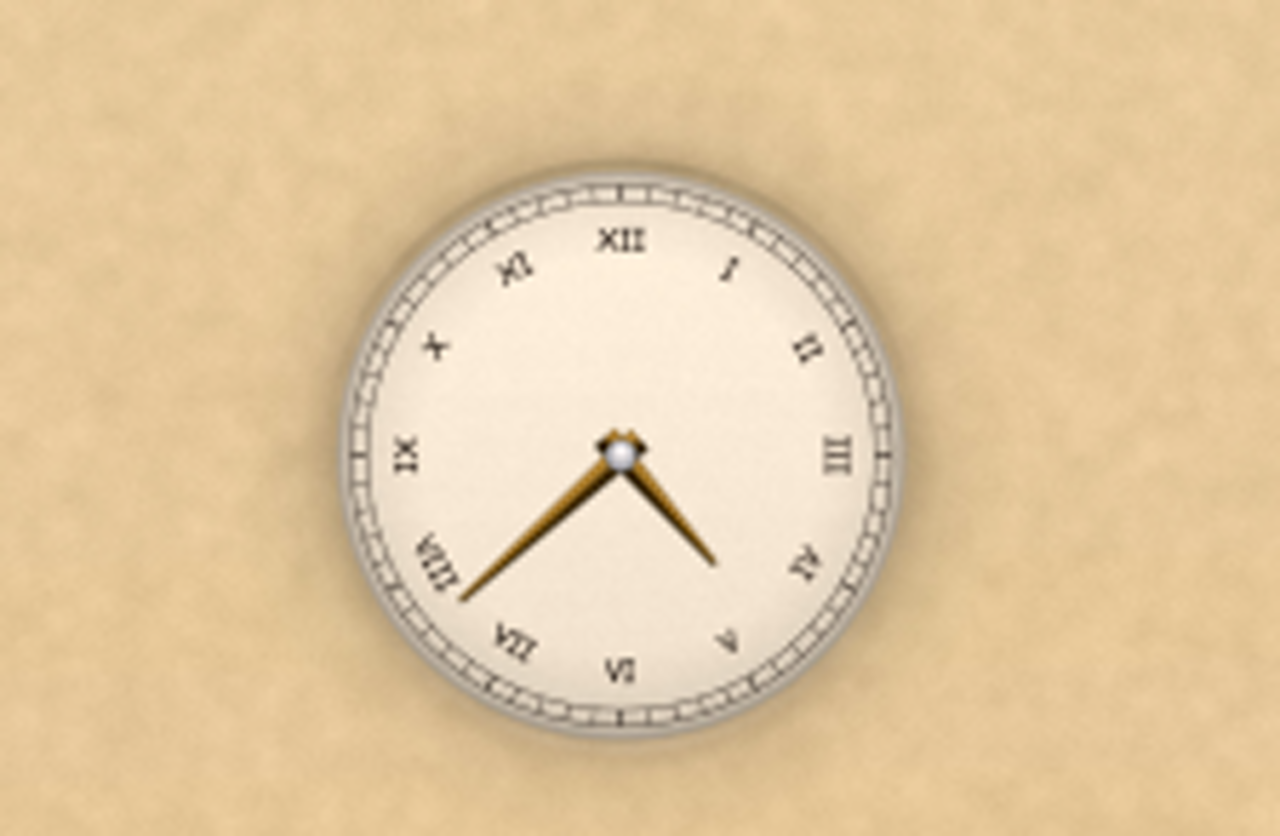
4,38
